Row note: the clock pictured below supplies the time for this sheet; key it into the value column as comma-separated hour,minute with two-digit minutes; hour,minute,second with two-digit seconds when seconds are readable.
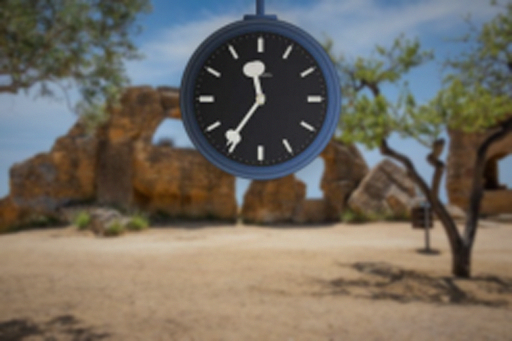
11,36
